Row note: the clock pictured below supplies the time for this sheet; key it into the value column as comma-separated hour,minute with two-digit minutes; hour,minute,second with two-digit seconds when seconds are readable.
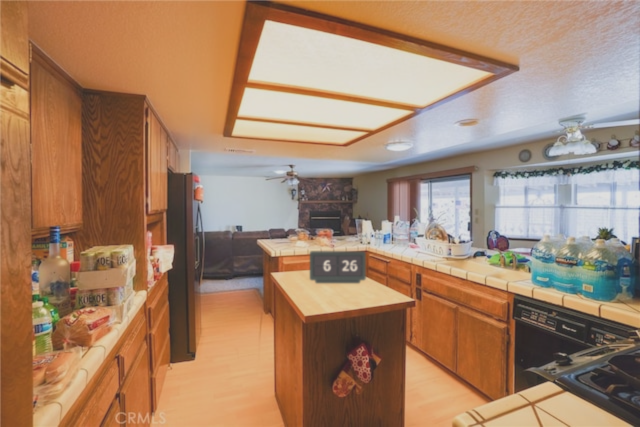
6,26
